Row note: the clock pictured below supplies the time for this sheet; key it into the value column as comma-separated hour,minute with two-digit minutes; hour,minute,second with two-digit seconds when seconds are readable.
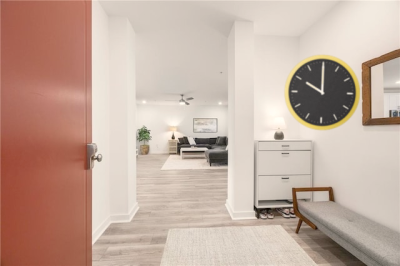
10,00
